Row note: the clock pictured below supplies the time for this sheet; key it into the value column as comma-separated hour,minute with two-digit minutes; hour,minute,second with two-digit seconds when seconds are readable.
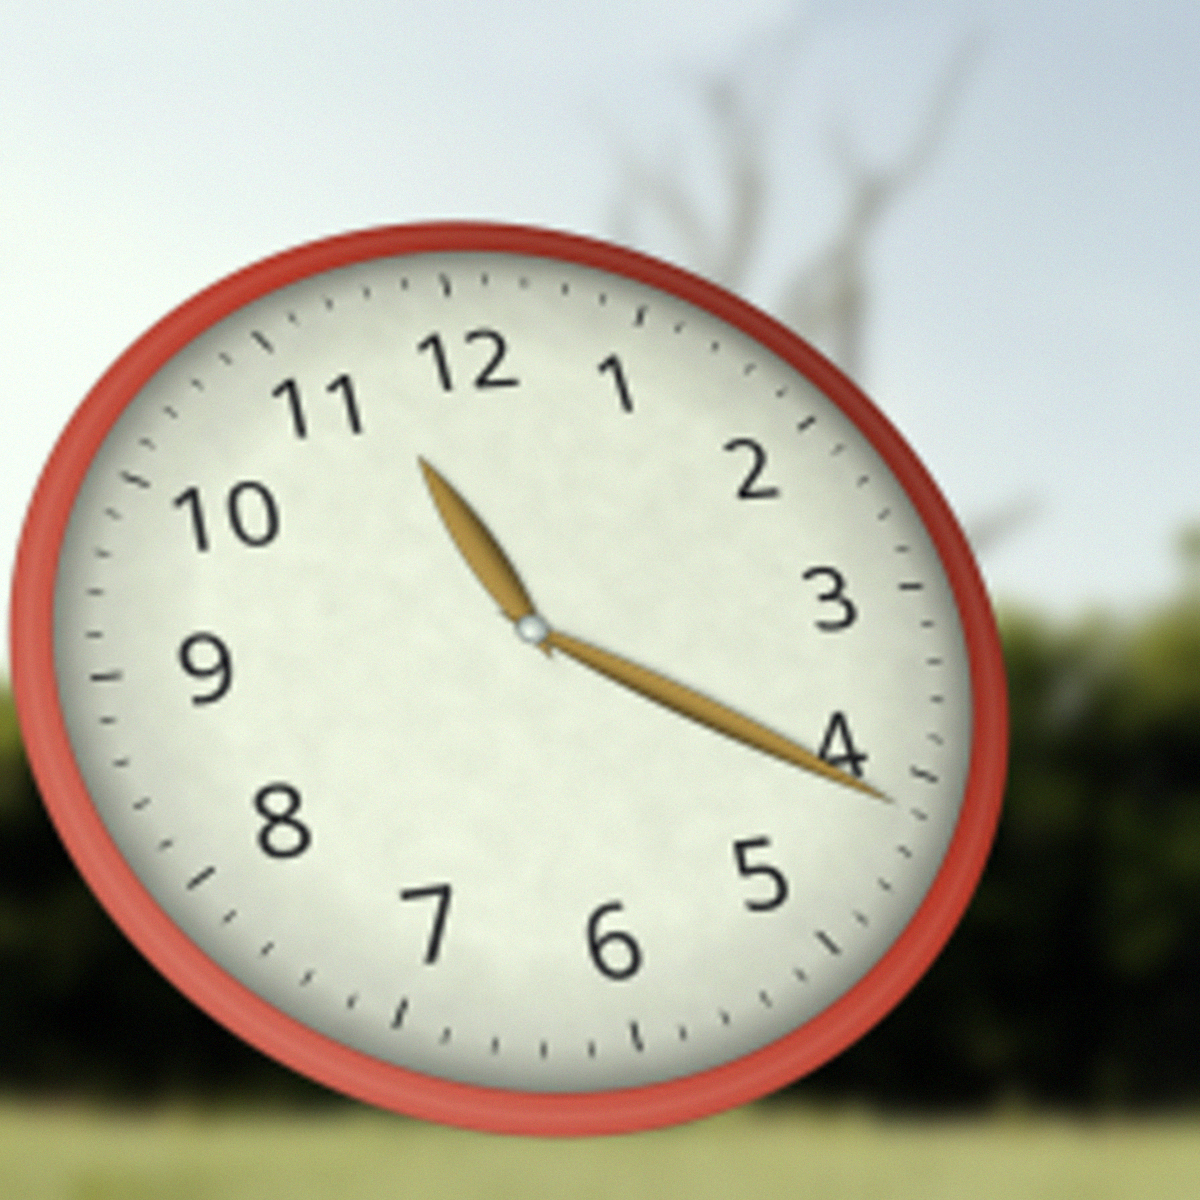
11,21
